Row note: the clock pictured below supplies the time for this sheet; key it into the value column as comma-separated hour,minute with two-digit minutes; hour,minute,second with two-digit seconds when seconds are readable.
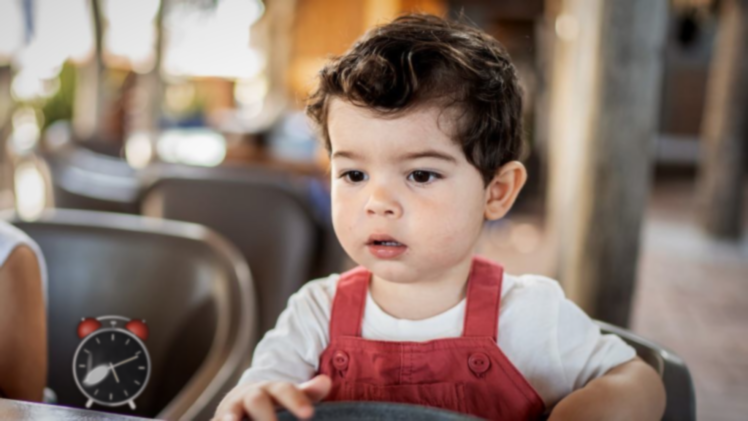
5,11
